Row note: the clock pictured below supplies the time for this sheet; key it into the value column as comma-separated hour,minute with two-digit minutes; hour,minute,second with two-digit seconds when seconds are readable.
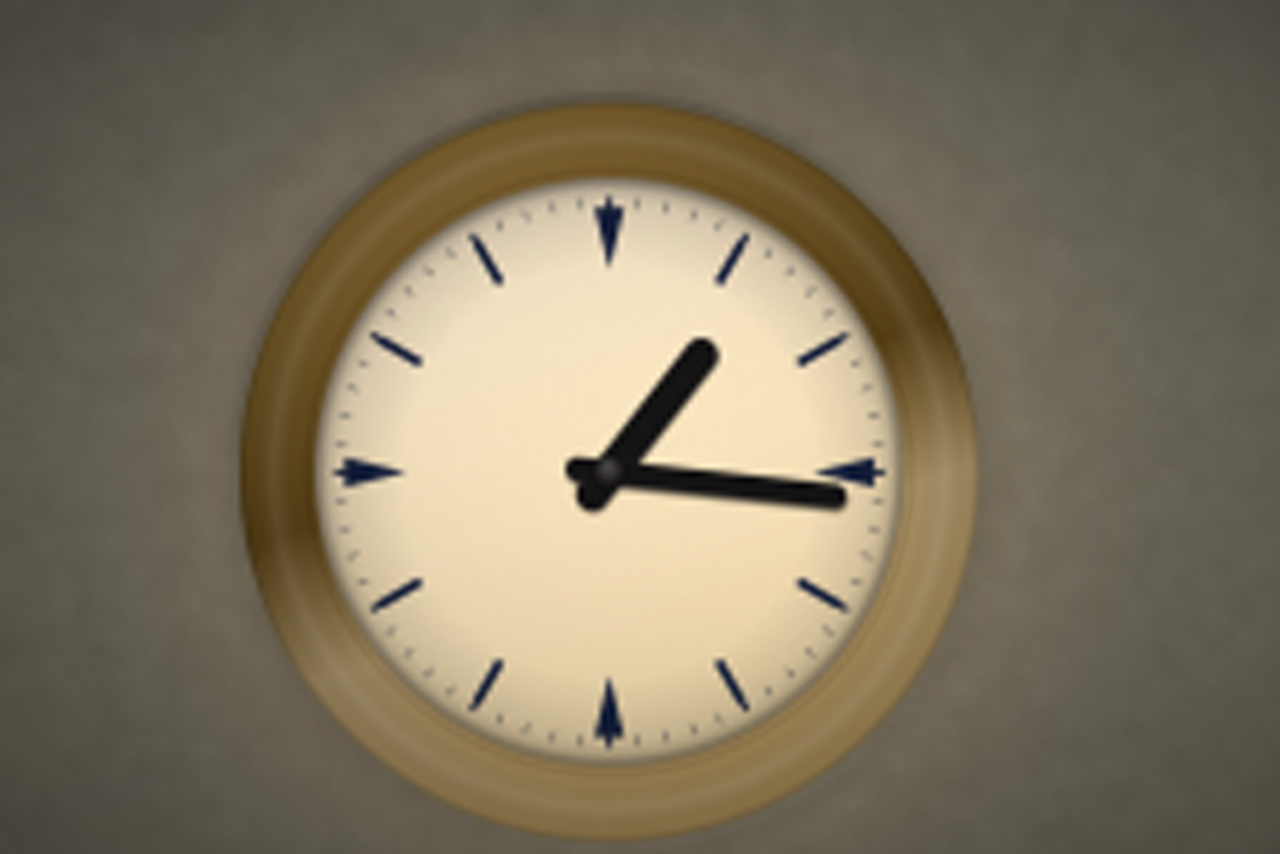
1,16
